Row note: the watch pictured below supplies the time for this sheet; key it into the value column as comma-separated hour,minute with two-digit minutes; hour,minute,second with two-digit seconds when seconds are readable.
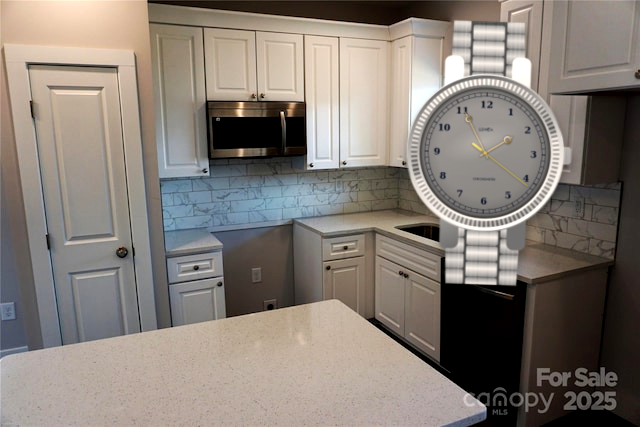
1,55,21
